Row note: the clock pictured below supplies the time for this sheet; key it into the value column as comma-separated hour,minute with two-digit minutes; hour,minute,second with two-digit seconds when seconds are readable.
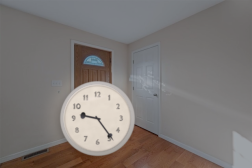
9,24
